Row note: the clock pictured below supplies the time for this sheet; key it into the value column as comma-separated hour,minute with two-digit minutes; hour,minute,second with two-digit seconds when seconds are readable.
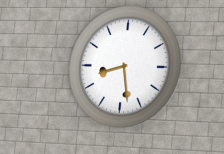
8,28
